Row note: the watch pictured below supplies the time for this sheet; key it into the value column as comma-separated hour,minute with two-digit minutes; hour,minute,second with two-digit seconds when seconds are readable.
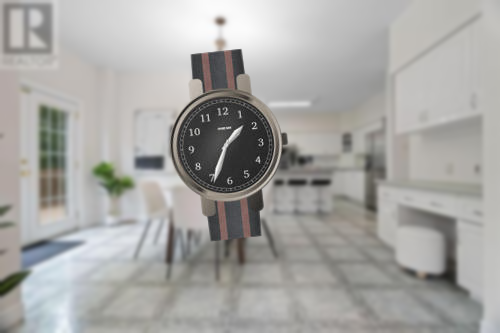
1,34
